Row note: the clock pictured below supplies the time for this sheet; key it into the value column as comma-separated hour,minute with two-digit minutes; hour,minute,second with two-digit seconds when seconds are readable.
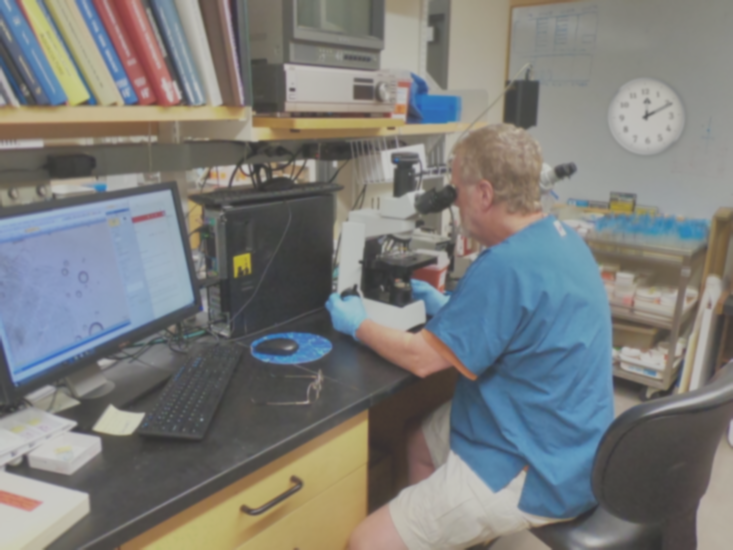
12,11
